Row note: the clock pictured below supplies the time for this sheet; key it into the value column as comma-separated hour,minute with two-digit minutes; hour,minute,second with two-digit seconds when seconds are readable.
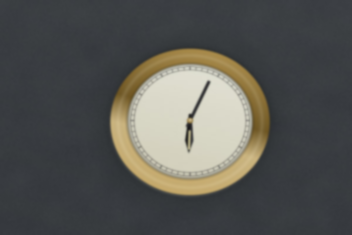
6,04
